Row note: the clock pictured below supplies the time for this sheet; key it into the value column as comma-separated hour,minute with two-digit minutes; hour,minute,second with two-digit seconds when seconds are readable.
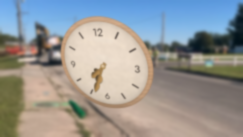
7,34
